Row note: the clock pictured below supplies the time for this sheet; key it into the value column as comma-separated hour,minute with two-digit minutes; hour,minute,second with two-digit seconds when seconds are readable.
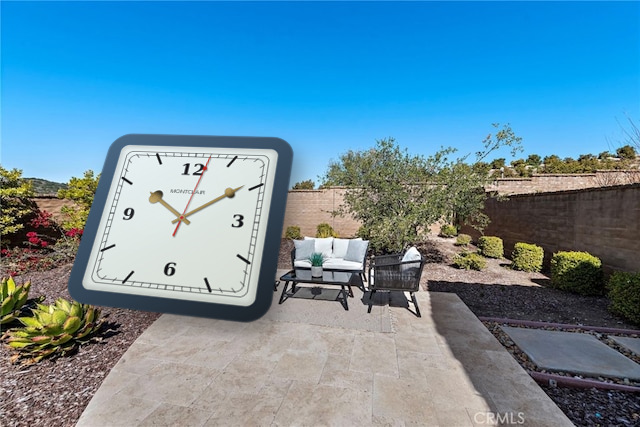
10,09,02
